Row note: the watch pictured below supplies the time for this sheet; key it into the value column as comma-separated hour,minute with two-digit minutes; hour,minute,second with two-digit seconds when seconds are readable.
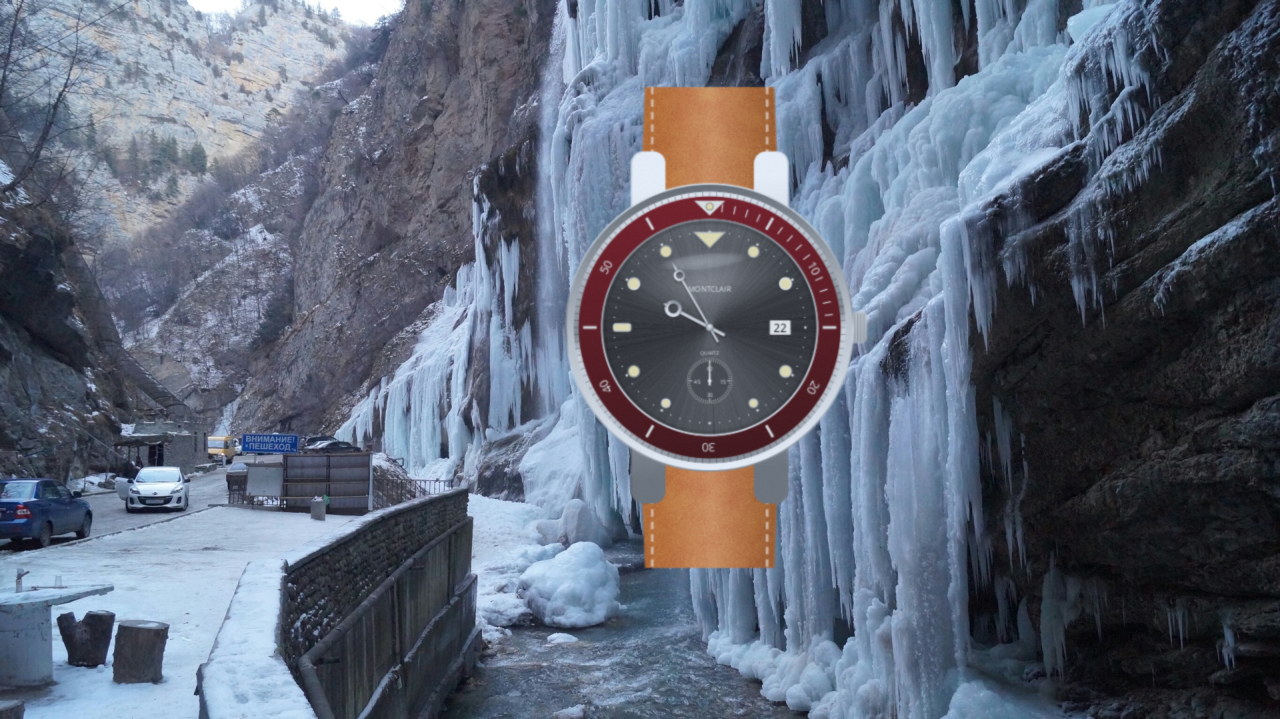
9,55
